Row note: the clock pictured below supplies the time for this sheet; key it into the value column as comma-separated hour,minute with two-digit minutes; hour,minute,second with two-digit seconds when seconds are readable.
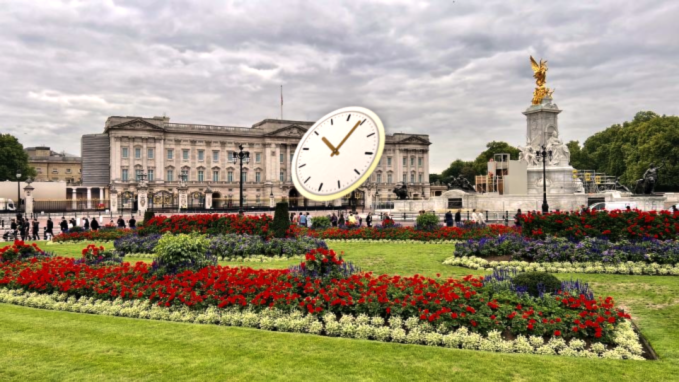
10,04
